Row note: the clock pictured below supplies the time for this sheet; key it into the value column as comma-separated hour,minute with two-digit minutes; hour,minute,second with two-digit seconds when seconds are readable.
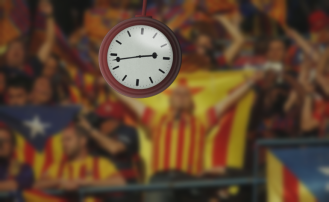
2,43
